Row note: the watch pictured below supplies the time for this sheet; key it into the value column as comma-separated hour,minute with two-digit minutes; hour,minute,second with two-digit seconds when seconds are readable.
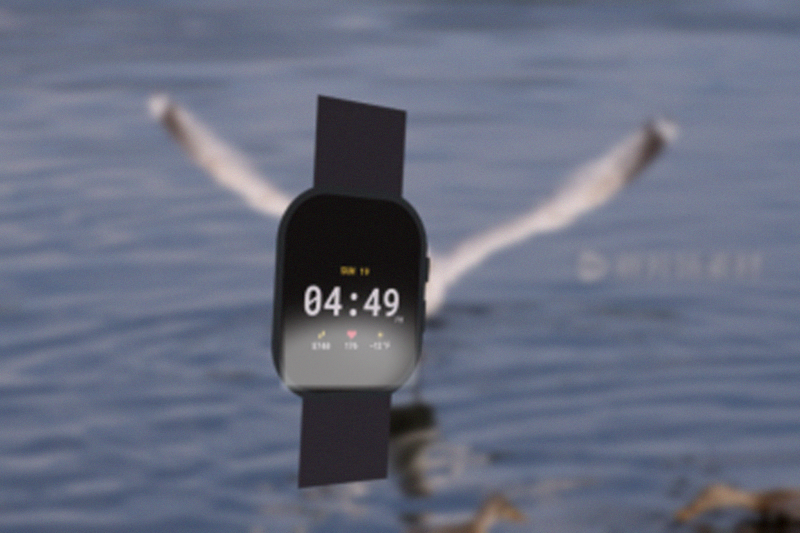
4,49
